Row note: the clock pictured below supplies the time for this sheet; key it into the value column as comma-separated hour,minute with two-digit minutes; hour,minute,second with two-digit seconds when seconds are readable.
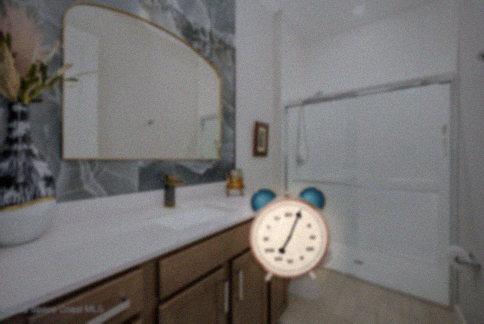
7,04
